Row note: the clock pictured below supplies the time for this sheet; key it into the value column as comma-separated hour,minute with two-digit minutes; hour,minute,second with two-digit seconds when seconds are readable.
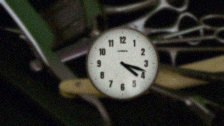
4,18
